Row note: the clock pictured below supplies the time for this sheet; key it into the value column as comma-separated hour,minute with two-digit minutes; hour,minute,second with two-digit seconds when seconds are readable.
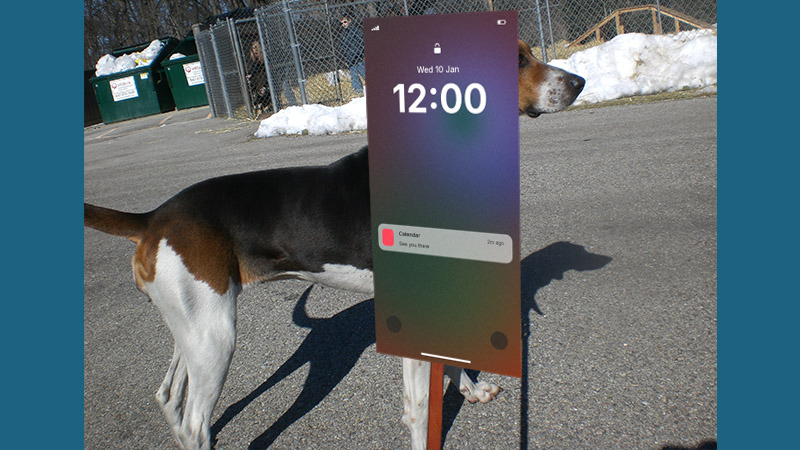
12,00
